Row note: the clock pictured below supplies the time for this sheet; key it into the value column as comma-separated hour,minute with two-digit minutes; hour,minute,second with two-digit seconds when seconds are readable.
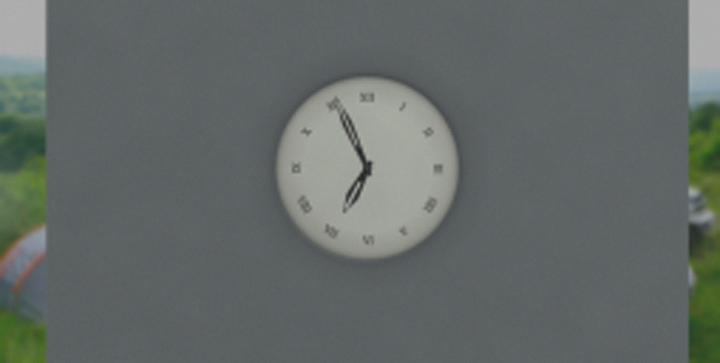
6,56
